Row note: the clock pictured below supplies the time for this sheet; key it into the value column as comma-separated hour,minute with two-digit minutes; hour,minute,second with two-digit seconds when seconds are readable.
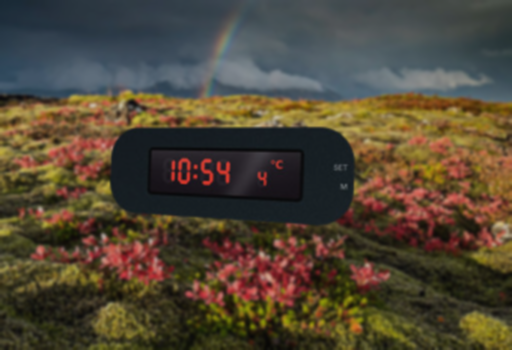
10,54
